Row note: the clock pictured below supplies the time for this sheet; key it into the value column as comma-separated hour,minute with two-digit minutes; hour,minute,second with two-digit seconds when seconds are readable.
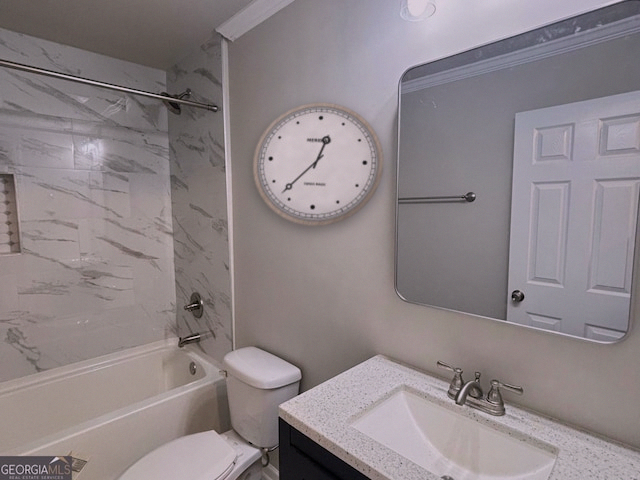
12,37
